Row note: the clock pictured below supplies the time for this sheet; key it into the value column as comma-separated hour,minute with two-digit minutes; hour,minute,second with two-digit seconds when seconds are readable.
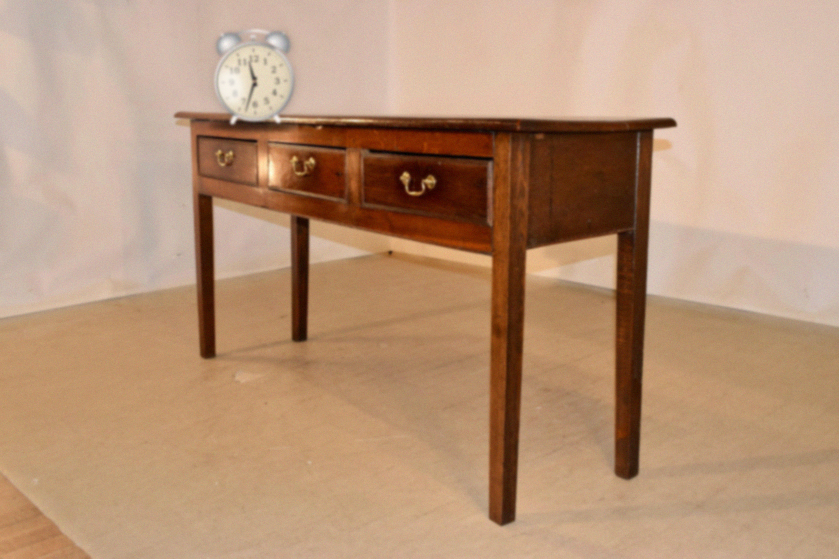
11,33
